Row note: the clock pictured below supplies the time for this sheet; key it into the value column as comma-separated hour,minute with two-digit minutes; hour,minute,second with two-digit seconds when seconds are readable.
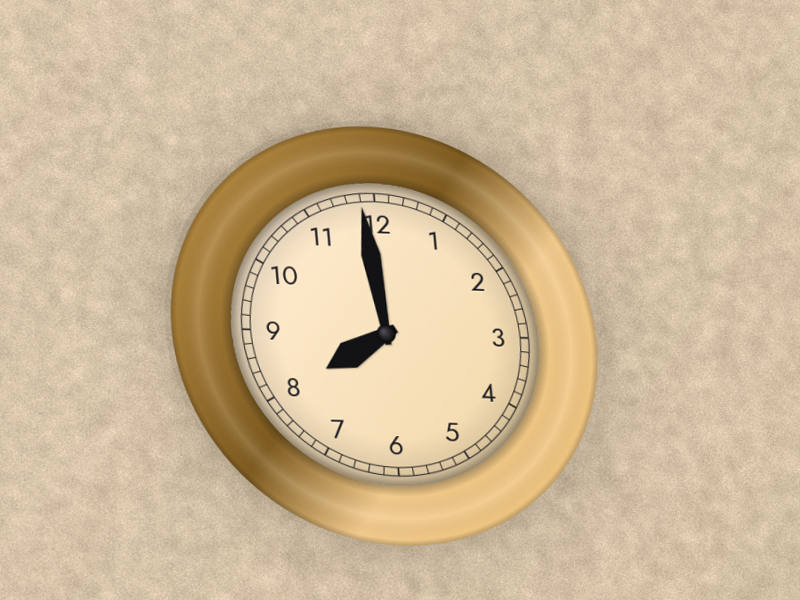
7,59
